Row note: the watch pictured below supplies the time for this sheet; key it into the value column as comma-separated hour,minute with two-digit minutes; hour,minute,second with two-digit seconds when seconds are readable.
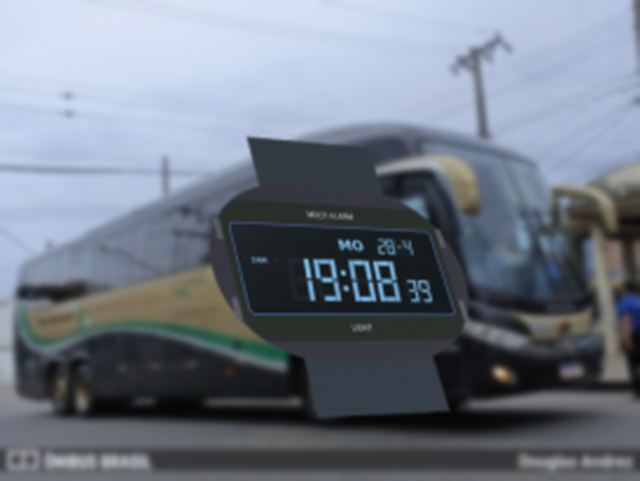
19,08,39
